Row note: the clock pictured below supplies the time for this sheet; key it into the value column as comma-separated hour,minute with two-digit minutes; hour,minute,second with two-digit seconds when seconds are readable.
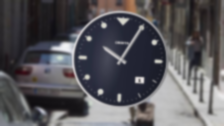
10,05
